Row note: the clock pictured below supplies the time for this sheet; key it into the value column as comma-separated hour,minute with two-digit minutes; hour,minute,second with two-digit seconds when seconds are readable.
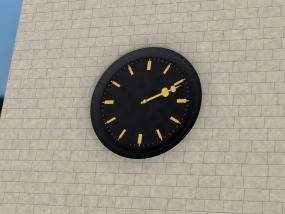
2,11
